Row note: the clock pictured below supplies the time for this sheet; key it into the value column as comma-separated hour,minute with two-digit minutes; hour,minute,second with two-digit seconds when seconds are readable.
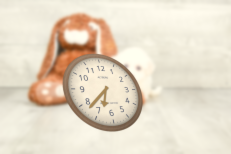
6,38
